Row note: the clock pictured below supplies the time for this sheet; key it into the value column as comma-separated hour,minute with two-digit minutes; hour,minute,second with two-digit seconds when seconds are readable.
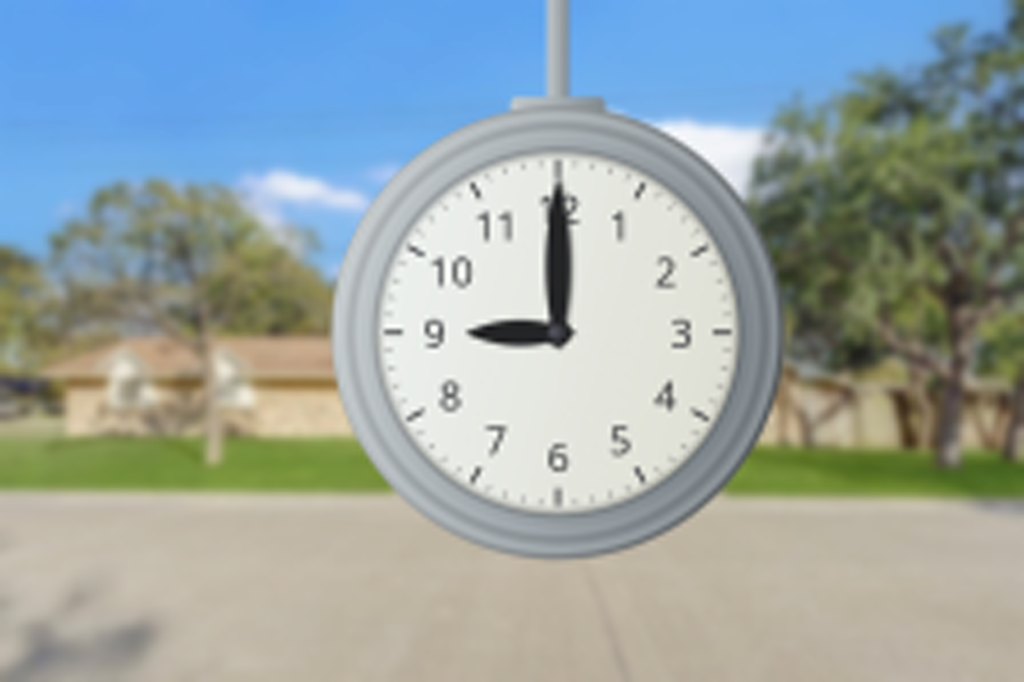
9,00
